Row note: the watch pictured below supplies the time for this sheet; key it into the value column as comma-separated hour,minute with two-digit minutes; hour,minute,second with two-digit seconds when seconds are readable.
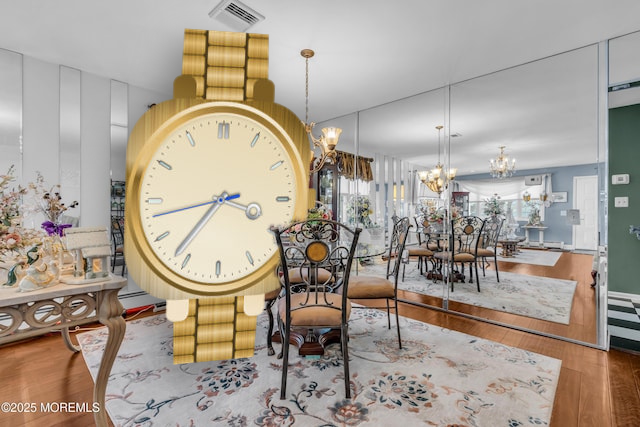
3,36,43
